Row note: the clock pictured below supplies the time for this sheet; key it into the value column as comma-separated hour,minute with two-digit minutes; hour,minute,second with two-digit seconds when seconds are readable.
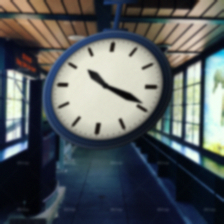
10,19
